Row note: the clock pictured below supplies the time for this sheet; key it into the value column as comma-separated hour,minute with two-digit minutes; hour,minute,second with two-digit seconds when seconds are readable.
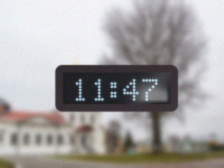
11,47
